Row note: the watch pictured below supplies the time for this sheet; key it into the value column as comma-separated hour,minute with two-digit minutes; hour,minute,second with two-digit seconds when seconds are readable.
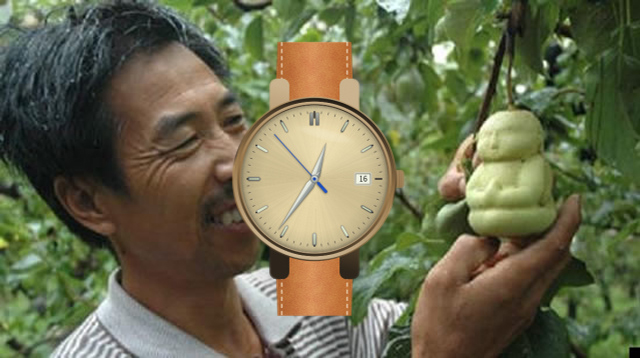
12,35,53
